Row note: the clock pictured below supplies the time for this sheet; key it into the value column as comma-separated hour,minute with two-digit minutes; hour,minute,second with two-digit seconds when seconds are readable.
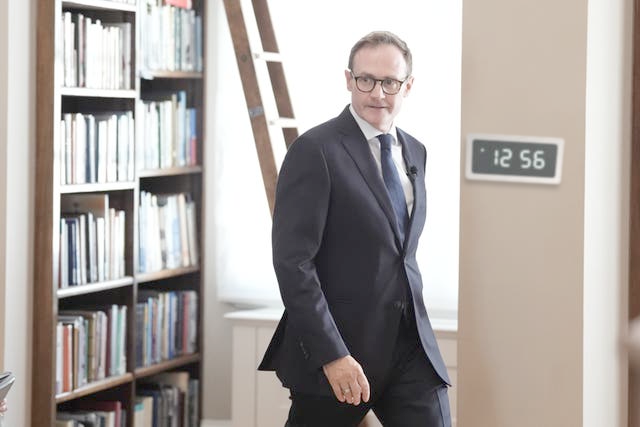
12,56
